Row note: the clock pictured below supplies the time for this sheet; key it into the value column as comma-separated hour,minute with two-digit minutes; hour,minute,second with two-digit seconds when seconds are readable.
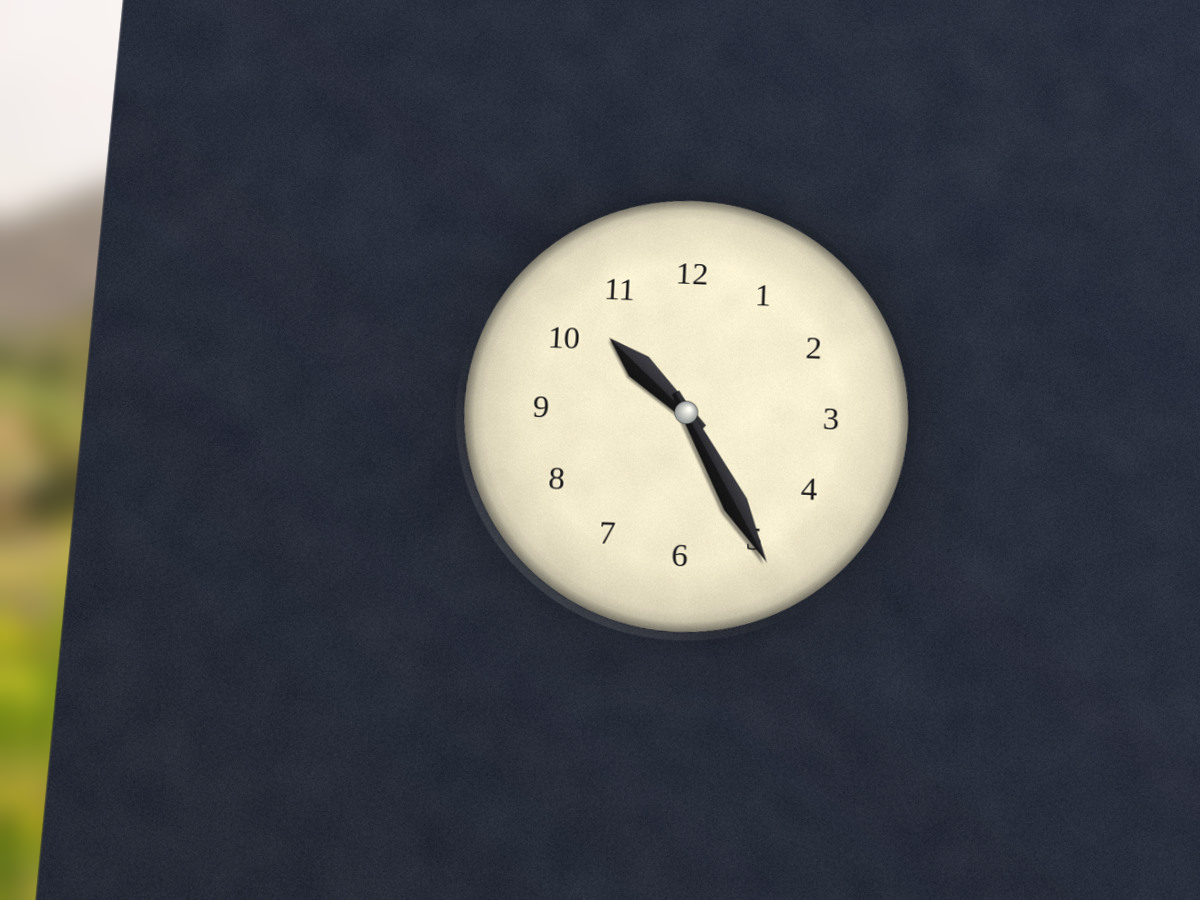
10,25
